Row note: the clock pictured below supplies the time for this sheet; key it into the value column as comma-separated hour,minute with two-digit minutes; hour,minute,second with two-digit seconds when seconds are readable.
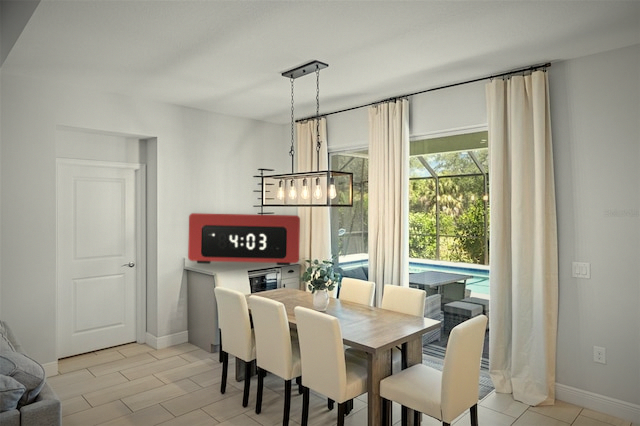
4,03
